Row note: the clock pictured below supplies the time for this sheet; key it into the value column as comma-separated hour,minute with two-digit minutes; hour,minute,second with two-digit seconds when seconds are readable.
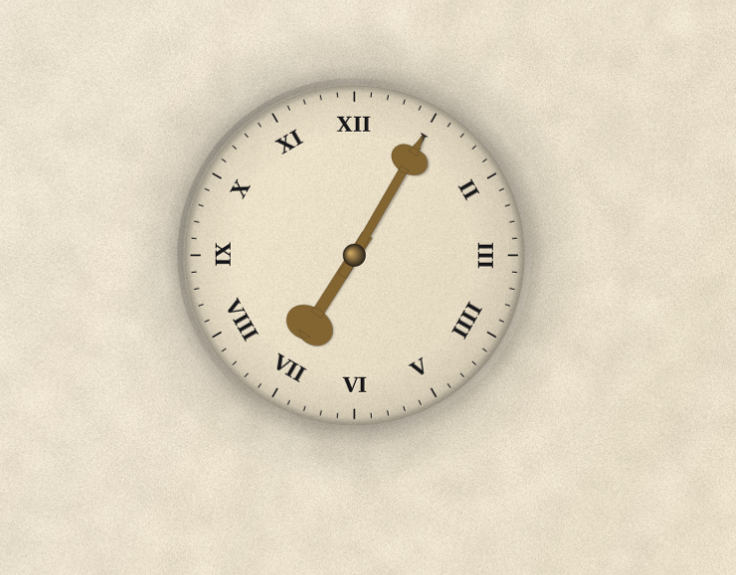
7,05
